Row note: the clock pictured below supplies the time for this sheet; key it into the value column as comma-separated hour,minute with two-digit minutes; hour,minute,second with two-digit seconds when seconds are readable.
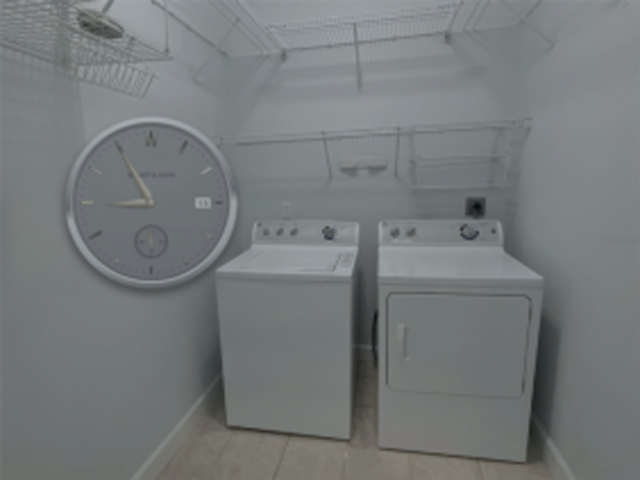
8,55
